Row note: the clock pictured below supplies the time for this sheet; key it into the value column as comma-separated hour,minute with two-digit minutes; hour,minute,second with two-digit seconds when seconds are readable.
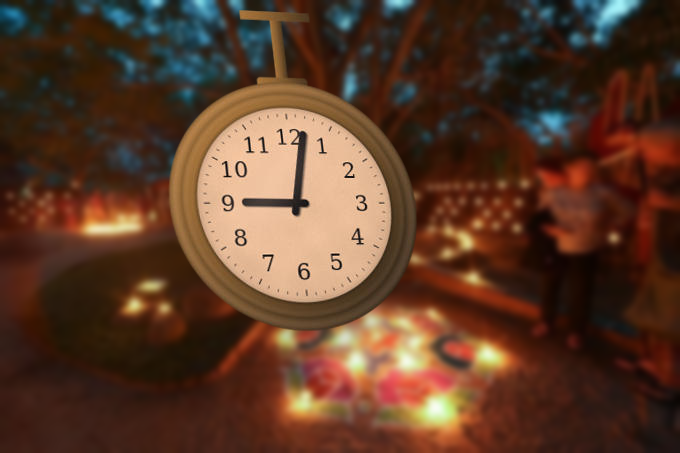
9,02
